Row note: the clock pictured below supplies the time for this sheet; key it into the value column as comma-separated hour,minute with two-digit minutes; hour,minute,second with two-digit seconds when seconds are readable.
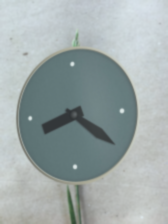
8,21
